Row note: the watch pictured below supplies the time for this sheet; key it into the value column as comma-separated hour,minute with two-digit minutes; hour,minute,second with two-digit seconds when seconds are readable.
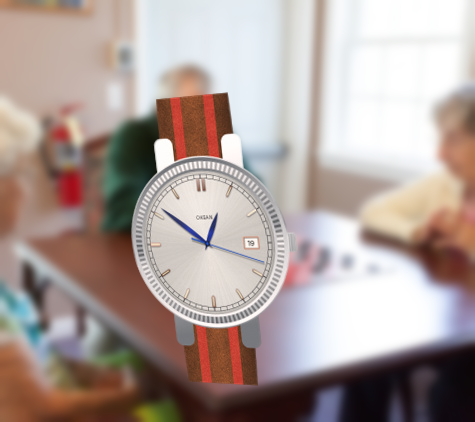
12,51,18
